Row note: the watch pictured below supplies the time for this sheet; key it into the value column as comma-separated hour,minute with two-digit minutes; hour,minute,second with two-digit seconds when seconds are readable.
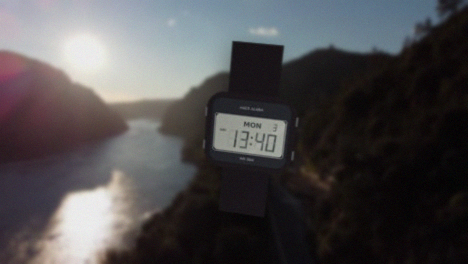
13,40
